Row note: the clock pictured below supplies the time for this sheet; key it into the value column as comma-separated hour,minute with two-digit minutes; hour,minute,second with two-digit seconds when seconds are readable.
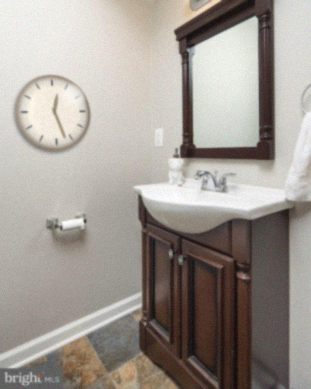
12,27
